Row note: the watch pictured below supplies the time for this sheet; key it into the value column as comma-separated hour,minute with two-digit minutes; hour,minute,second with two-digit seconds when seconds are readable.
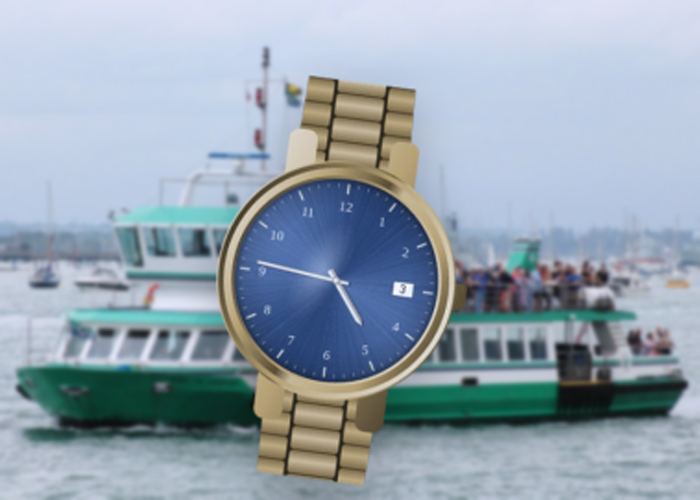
4,46
